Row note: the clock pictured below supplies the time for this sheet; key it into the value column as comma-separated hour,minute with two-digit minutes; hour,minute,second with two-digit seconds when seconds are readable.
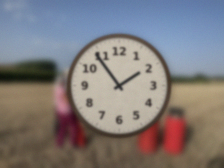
1,54
